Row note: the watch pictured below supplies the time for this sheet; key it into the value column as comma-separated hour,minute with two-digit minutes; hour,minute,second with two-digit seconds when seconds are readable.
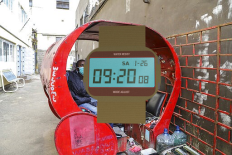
9,20,08
